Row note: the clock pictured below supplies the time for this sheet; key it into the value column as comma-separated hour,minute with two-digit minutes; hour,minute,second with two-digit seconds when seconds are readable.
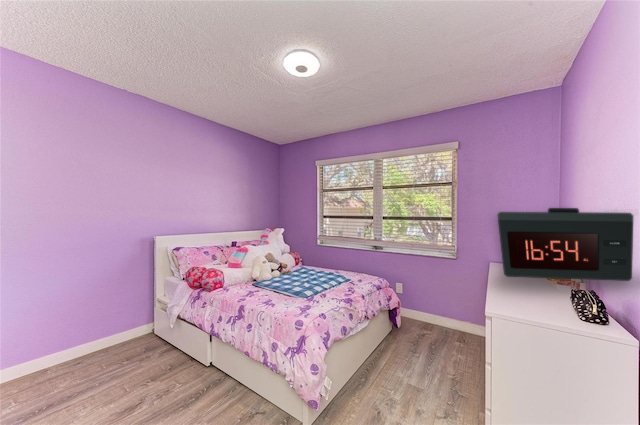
16,54
